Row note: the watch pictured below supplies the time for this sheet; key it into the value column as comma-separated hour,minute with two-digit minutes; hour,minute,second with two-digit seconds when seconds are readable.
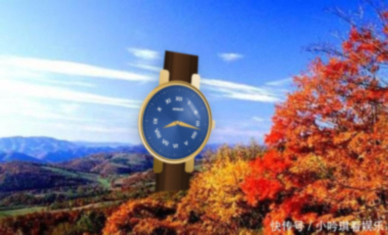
8,17
